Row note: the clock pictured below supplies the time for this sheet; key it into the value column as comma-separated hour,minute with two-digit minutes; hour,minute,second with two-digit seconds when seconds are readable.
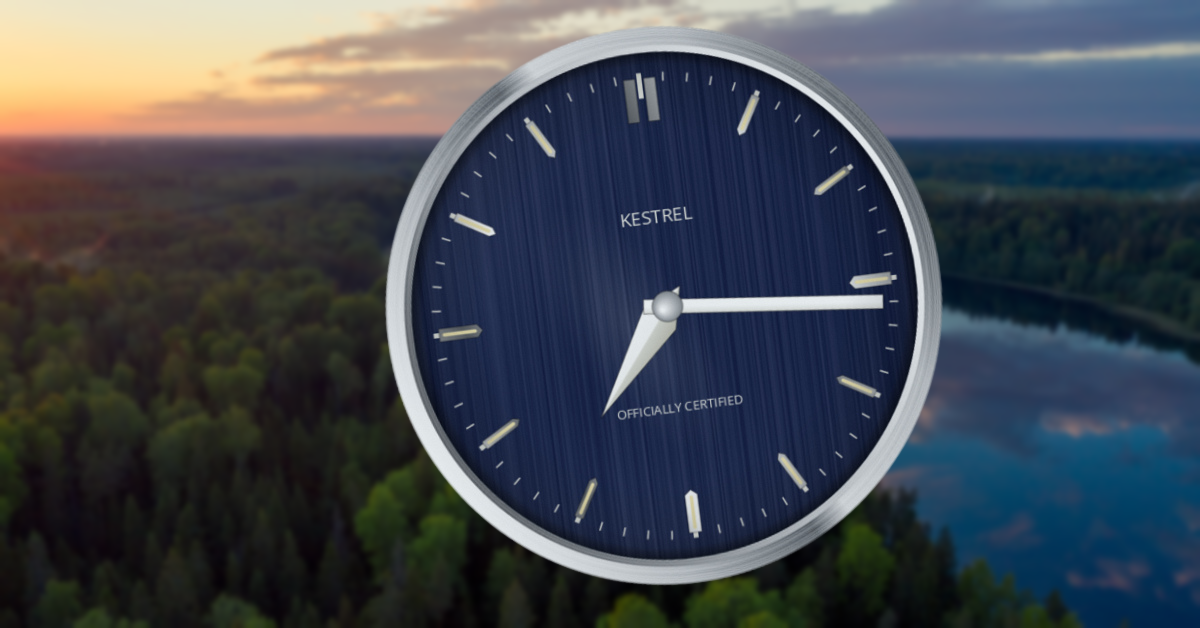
7,16
